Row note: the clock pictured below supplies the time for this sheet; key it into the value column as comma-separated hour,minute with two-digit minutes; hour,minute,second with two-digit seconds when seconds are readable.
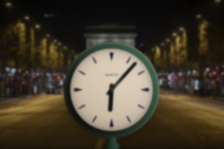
6,07
